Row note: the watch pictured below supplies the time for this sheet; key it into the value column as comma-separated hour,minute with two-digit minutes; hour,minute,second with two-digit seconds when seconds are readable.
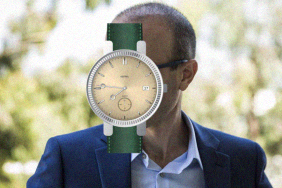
7,46
